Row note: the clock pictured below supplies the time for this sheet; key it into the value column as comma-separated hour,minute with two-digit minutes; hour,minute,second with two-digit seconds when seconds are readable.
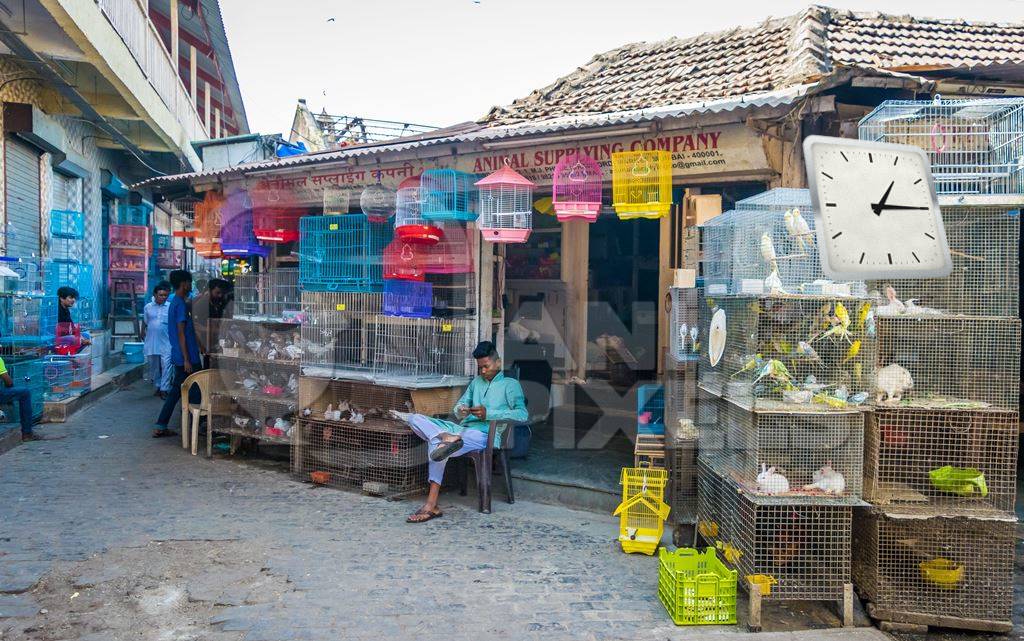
1,15
